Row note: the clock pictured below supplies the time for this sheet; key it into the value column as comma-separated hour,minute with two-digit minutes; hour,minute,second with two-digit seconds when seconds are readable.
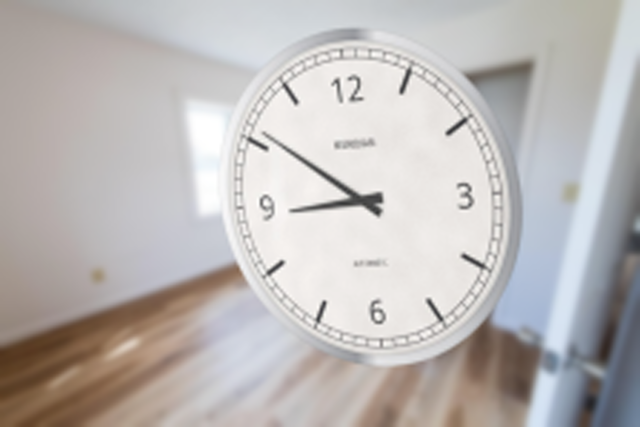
8,51
